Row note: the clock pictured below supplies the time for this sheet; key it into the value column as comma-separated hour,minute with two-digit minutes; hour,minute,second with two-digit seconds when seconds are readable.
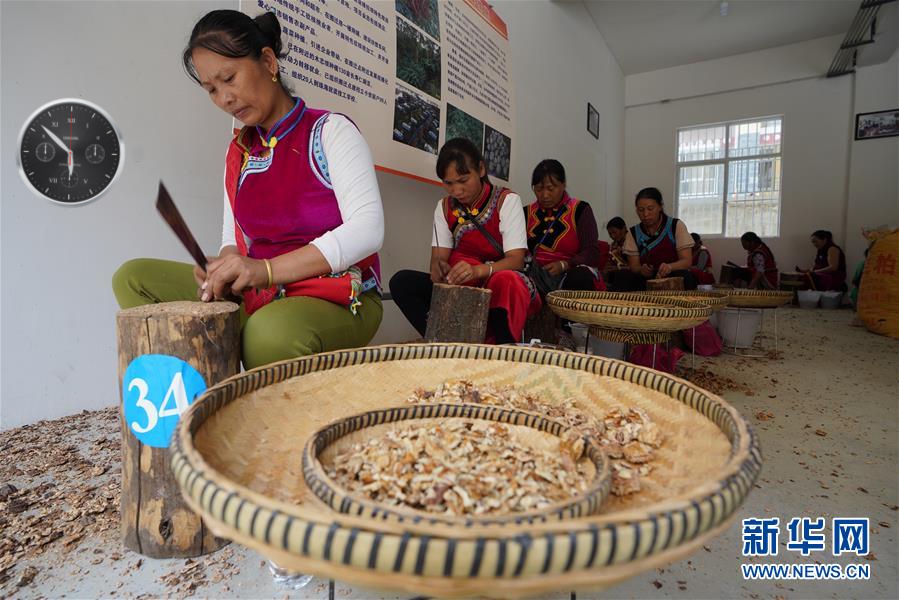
5,52
